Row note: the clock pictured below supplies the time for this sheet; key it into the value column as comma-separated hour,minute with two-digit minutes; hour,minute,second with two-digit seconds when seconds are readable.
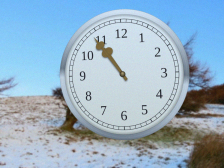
10,54
